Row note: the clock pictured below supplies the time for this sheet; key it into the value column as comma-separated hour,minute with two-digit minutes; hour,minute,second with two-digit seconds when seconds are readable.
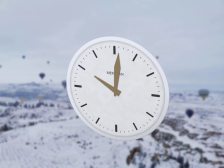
10,01
